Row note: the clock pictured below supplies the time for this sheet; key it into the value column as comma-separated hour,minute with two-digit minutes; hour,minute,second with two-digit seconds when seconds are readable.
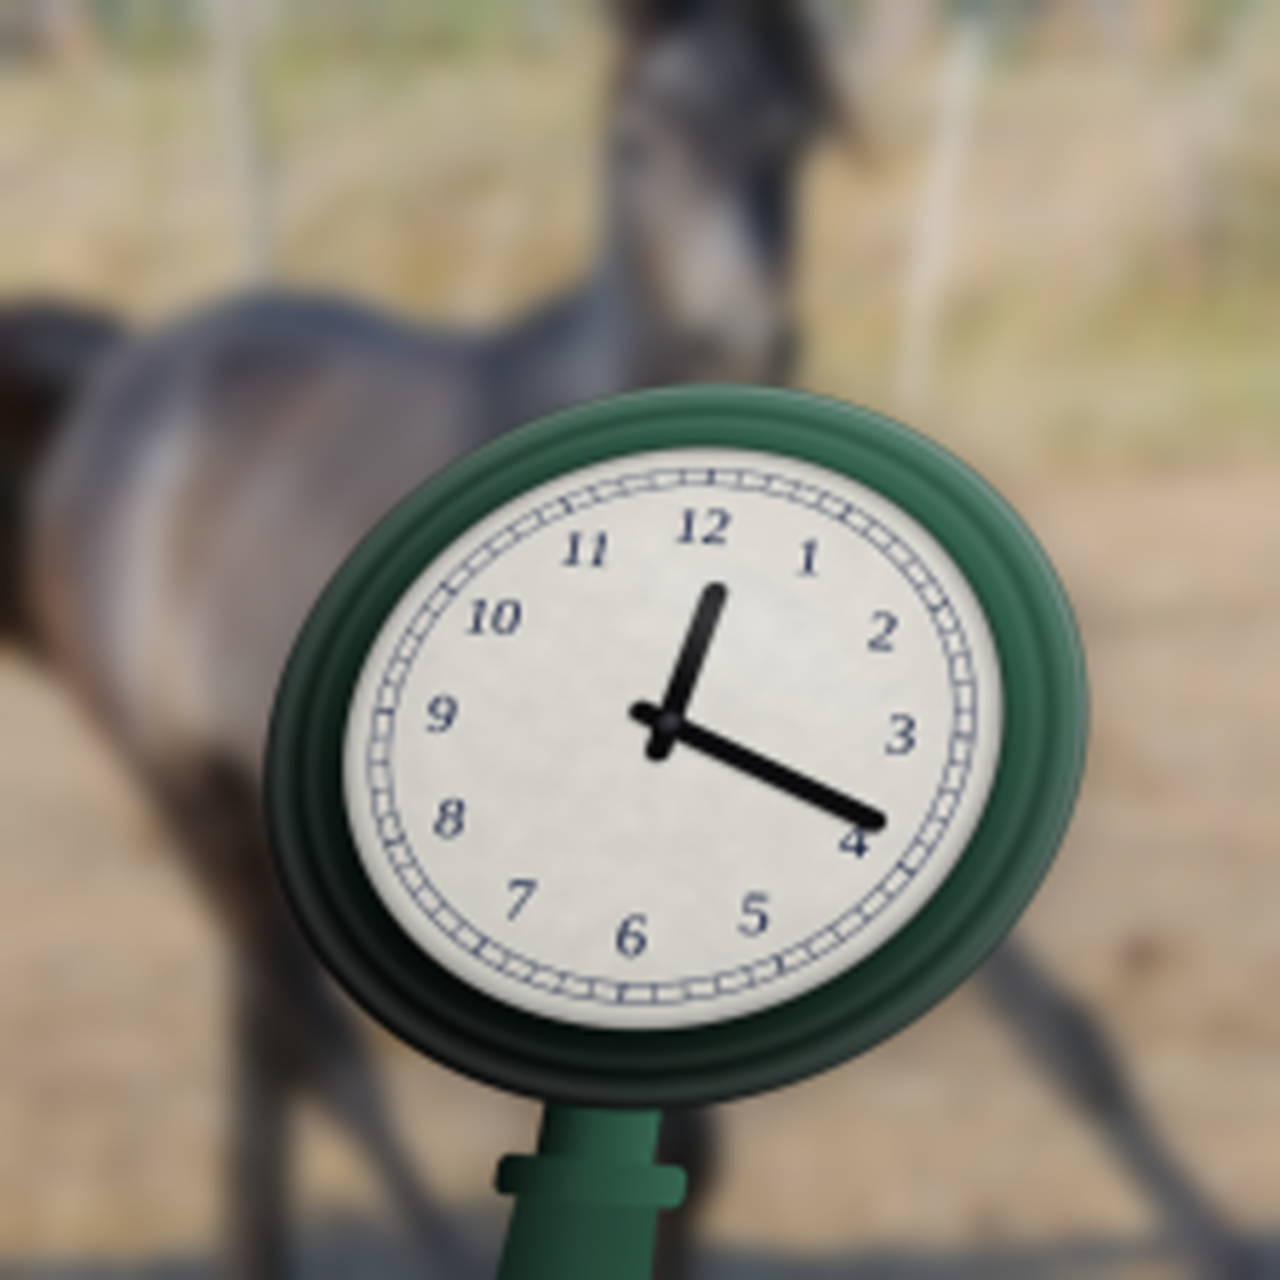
12,19
